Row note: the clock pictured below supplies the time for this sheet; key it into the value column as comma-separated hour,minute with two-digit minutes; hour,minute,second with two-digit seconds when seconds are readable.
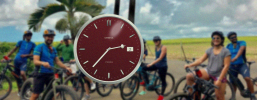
2,37
